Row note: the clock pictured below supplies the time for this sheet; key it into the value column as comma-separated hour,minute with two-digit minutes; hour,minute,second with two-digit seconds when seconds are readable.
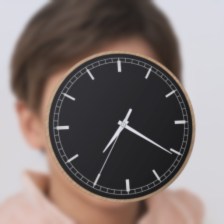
7,20,35
